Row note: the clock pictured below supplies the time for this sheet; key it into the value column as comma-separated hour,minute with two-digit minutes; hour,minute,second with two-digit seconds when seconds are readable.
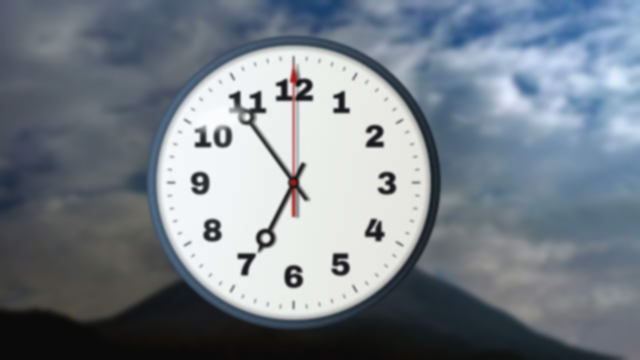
6,54,00
